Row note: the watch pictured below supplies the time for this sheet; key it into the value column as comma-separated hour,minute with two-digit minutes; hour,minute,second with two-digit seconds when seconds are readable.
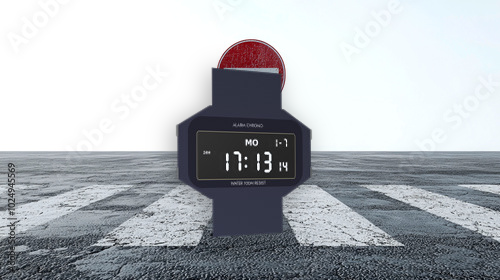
17,13,14
